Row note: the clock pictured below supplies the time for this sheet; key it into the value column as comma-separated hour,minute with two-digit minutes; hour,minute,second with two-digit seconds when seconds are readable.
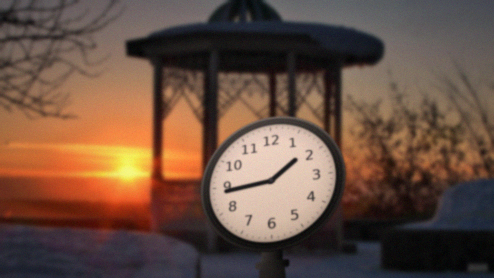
1,44
